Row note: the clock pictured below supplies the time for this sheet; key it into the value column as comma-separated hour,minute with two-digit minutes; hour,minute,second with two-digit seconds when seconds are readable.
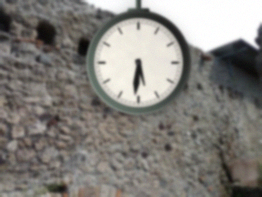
5,31
